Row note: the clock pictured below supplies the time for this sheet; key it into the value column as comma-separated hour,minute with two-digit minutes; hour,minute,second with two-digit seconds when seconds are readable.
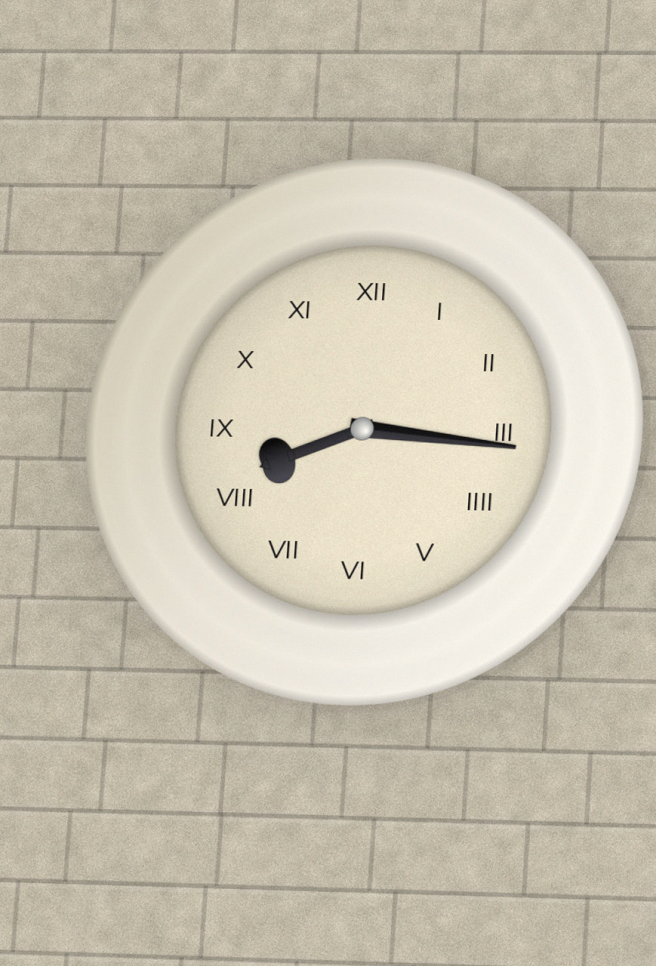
8,16
